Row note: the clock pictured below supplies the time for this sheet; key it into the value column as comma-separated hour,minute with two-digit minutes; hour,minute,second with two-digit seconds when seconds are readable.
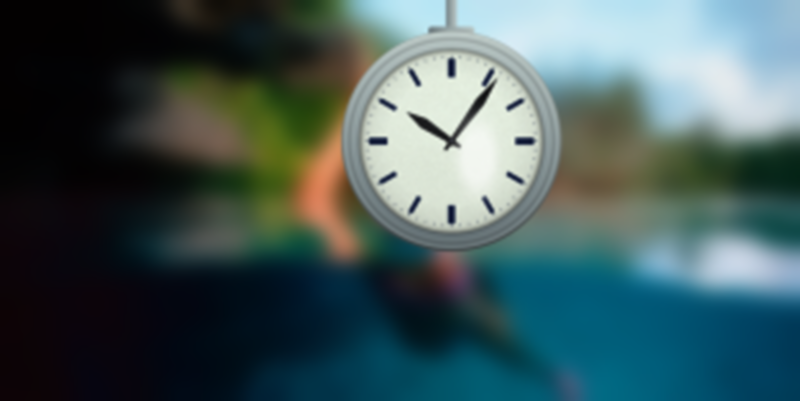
10,06
